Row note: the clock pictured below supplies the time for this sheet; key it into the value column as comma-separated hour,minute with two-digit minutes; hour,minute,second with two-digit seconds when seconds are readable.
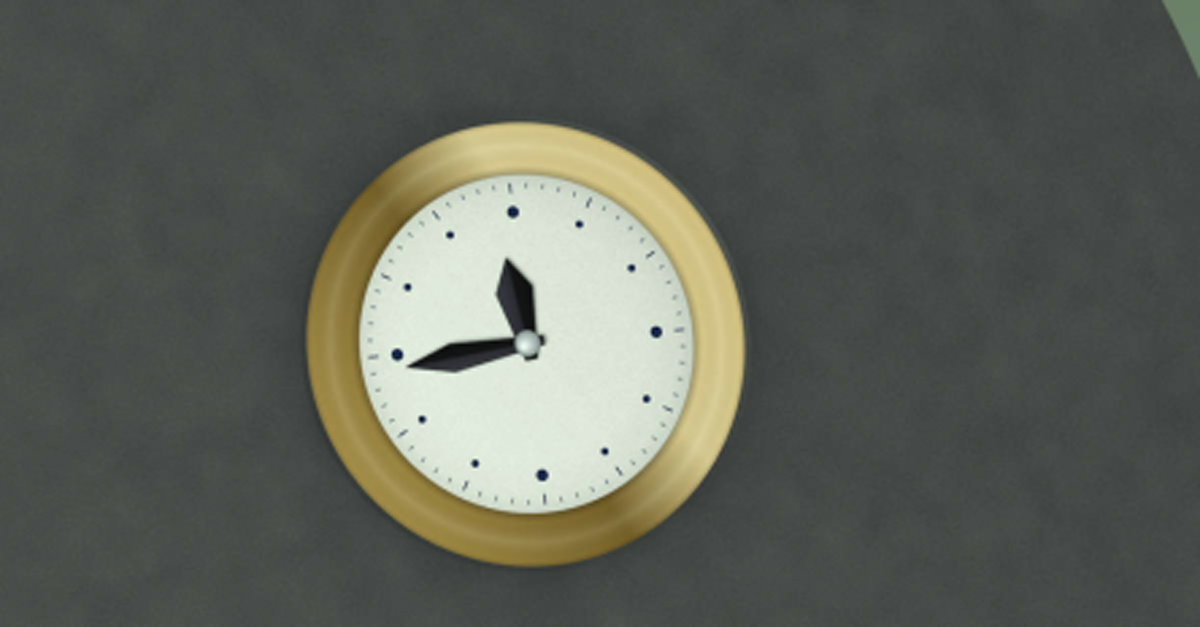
11,44
